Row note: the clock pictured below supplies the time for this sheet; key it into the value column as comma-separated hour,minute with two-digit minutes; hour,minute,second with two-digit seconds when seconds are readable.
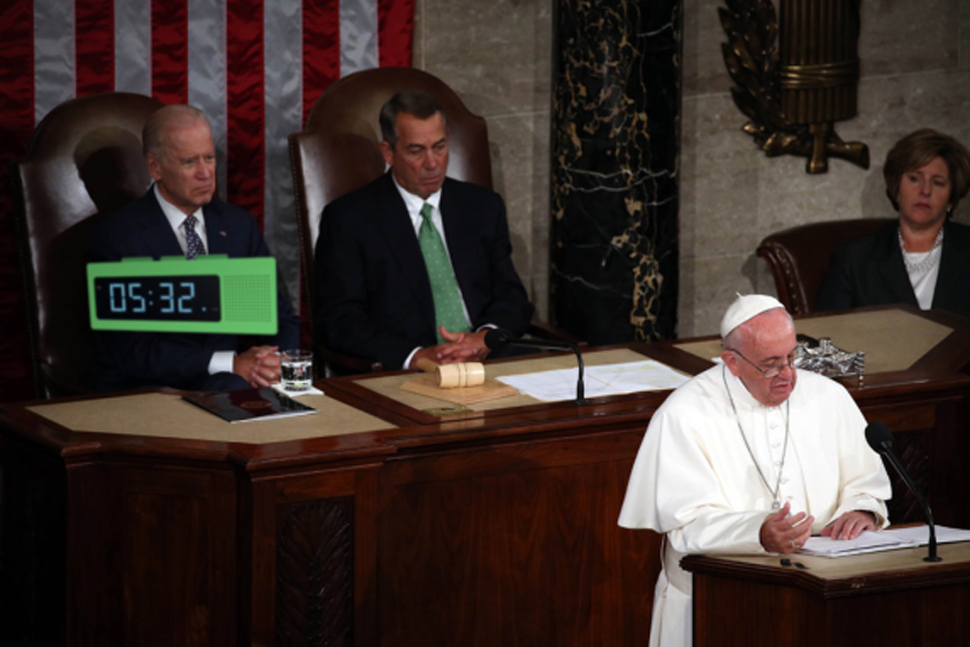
5,32
